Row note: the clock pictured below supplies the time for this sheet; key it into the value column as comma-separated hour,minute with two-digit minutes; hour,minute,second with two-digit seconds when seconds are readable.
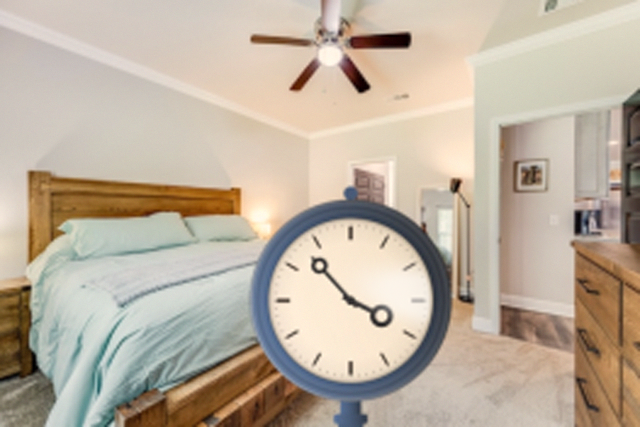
3,53
